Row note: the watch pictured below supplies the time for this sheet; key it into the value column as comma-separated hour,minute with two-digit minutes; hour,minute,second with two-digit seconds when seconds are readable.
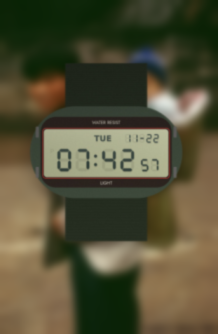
7,42,57
